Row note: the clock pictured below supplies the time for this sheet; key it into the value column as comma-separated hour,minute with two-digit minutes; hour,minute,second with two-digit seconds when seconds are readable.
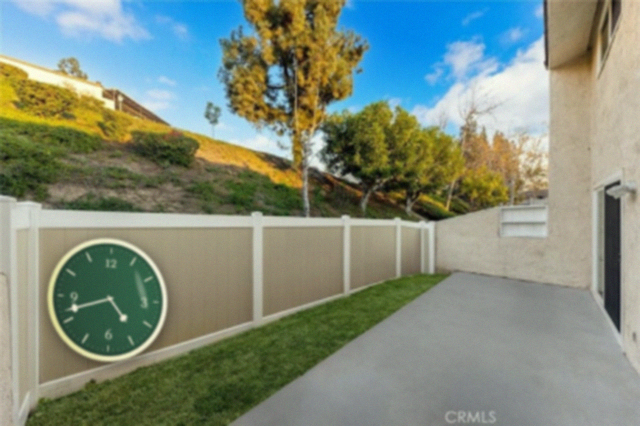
4,42
